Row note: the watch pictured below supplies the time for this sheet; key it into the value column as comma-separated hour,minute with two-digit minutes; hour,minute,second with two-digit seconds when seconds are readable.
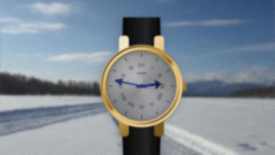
2,47
